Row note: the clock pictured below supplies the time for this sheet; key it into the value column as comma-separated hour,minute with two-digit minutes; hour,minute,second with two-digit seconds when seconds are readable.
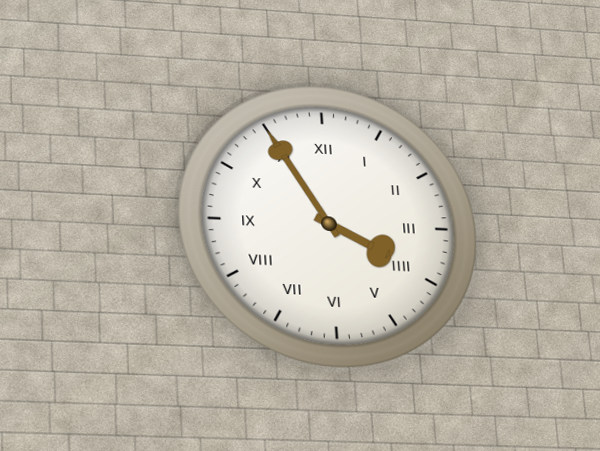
3,55
